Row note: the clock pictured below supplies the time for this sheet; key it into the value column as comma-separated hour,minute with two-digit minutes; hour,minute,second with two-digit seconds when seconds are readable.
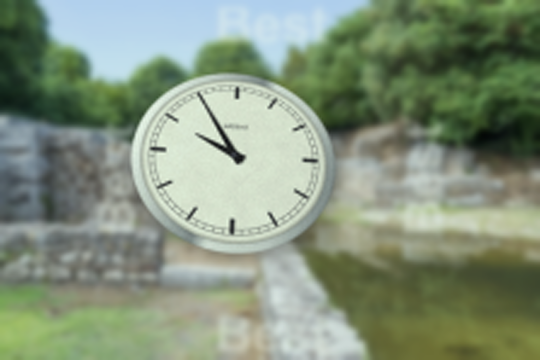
9,55
